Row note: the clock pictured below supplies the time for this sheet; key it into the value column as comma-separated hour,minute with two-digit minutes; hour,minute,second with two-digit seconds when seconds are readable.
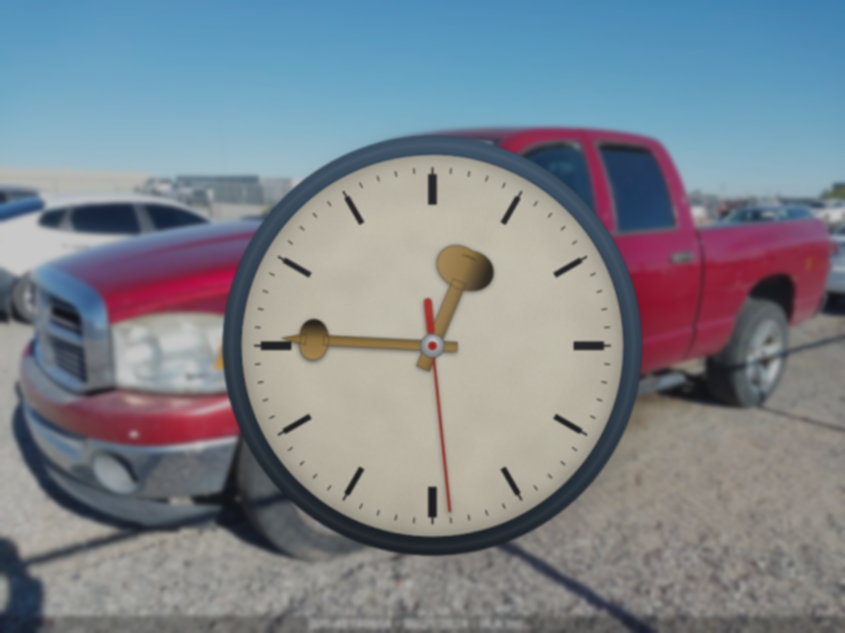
12,45,29
